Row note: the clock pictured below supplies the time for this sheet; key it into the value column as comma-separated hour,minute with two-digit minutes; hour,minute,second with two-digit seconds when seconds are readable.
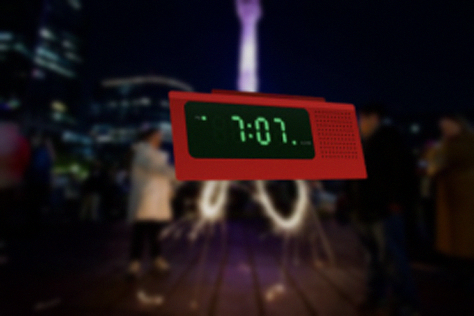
7,07
